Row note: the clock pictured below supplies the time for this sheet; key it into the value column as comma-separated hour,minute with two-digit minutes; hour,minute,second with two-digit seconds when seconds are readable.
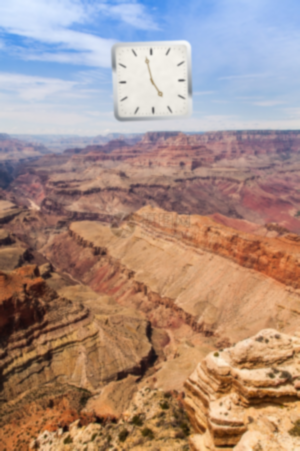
4,58
